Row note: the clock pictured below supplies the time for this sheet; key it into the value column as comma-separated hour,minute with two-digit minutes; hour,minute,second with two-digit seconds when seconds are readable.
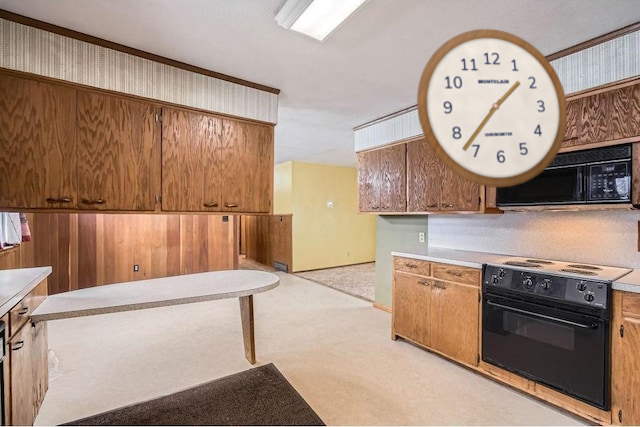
1,37
